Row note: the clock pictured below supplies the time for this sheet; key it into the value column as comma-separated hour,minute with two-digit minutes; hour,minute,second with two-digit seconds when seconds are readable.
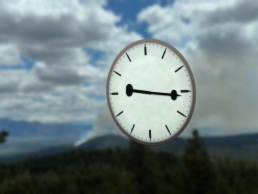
9,16
